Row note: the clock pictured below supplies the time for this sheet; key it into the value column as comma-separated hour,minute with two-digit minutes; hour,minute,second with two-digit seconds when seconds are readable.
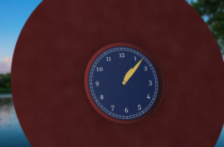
1,07
